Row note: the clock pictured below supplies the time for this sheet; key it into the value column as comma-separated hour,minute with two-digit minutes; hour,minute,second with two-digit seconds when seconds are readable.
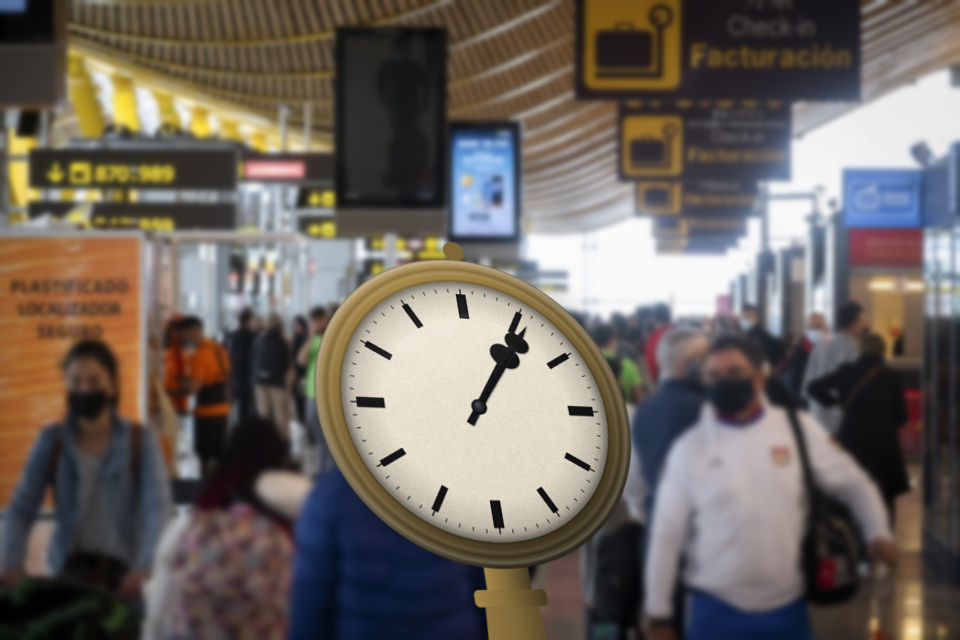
1,06
